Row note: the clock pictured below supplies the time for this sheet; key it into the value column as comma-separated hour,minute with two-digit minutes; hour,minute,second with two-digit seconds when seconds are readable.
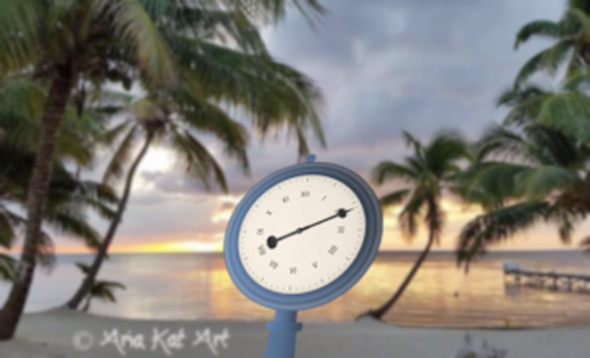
8,11
